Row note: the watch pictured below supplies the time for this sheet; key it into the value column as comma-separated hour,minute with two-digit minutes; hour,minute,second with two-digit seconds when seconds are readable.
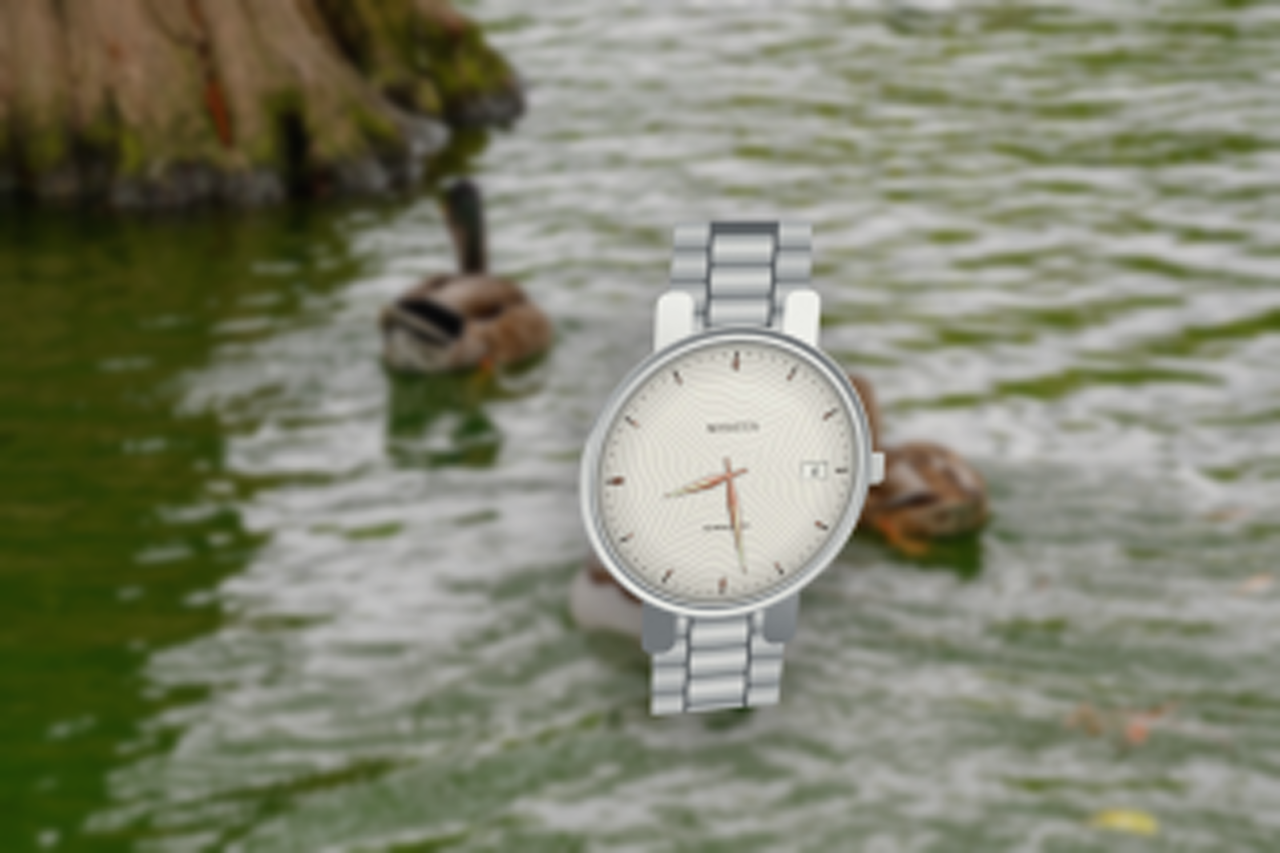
8,28
